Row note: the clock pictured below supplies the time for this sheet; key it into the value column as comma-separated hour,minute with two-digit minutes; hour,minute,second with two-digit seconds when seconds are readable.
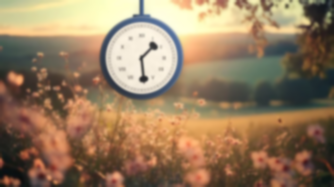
1,29
